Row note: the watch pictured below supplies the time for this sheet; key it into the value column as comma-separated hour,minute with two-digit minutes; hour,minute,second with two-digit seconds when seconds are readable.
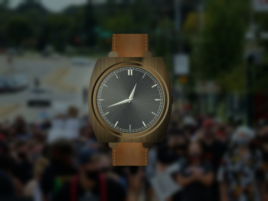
12,42
